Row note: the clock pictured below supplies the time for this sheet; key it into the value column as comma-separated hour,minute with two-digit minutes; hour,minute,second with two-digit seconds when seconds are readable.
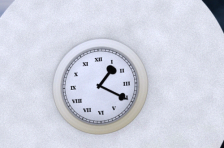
1,20
